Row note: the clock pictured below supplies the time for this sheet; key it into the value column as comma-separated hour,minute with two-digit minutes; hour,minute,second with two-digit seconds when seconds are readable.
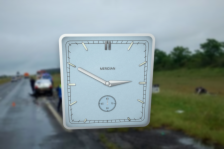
2,50
